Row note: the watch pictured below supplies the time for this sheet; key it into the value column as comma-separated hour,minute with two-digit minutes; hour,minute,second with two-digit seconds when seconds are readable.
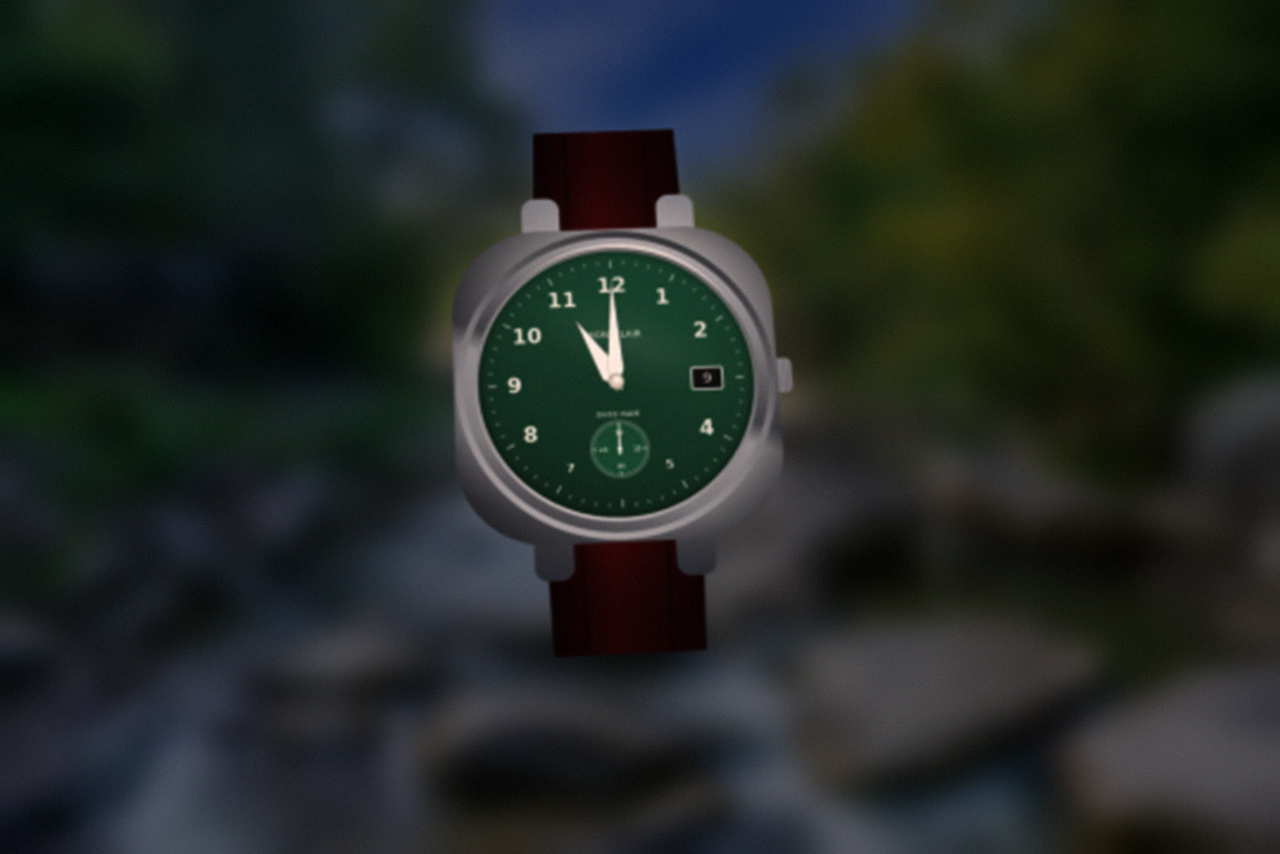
11,00
